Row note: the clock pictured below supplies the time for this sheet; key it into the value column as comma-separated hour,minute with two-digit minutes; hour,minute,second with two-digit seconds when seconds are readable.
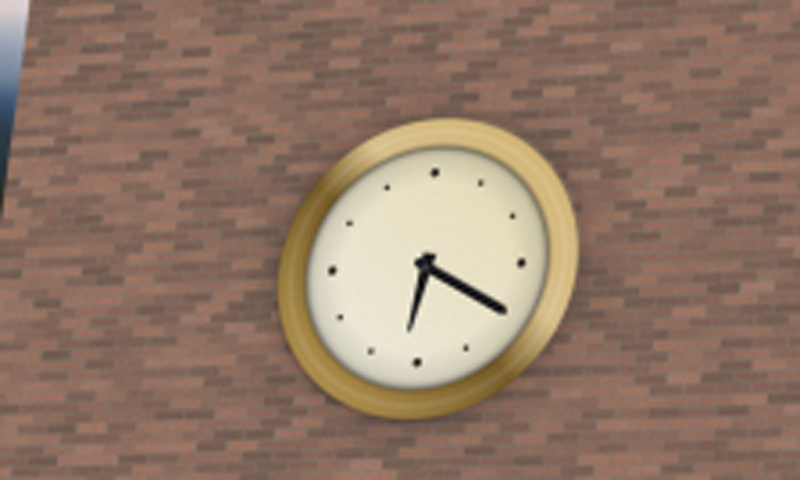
6,20
